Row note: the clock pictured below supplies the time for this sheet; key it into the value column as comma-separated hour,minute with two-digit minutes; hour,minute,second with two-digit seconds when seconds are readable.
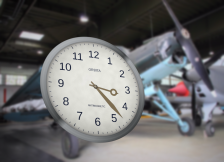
3,23
